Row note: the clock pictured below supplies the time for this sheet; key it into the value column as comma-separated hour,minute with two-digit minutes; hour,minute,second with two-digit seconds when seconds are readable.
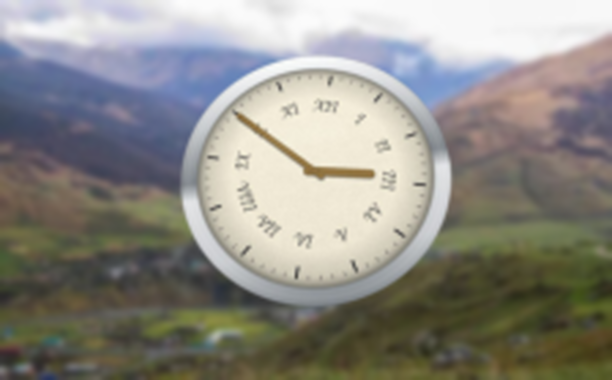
2,50
